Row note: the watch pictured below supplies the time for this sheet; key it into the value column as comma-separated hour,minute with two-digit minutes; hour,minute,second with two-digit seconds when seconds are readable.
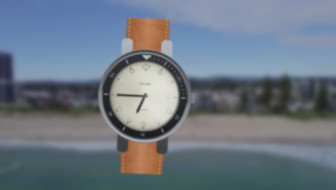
6,45
